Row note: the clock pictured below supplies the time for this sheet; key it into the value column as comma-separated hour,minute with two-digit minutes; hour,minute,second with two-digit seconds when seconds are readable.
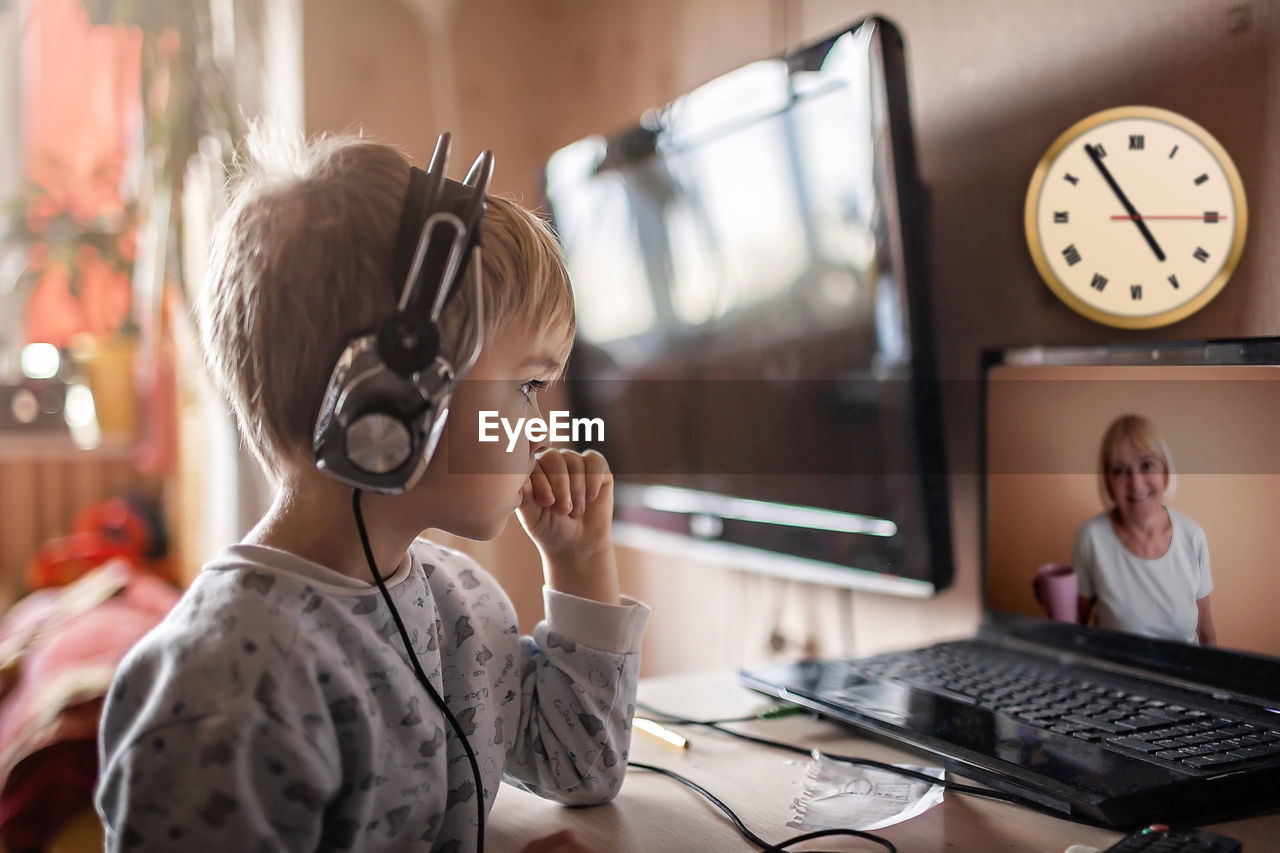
4,54,15
